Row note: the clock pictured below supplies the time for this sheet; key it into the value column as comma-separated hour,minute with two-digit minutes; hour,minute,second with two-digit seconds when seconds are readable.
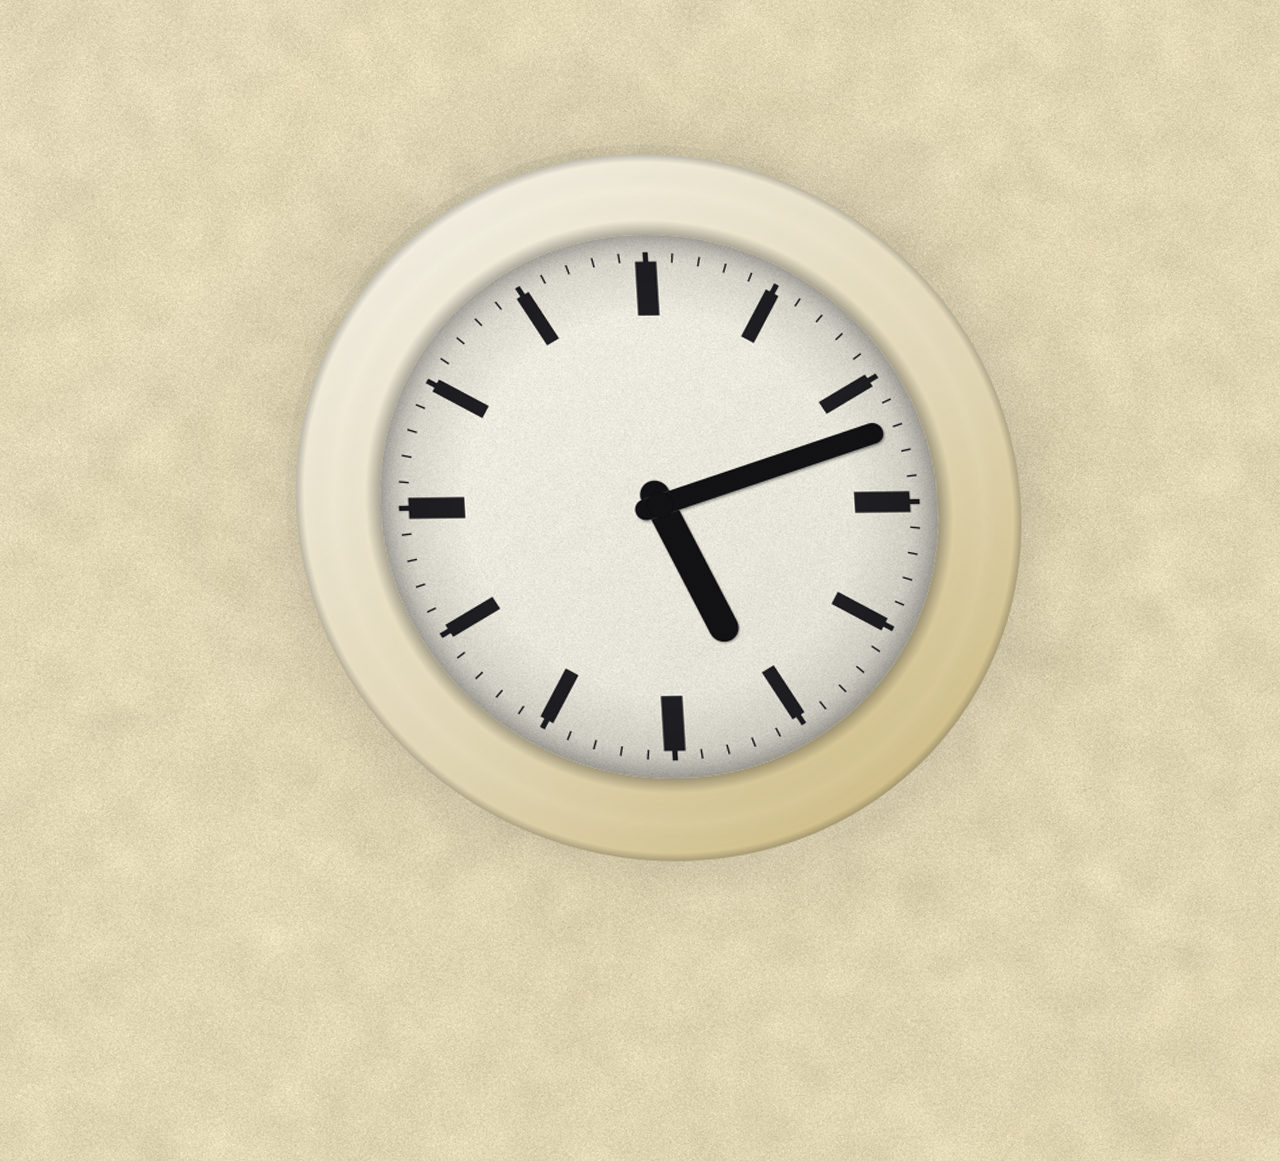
5,12
